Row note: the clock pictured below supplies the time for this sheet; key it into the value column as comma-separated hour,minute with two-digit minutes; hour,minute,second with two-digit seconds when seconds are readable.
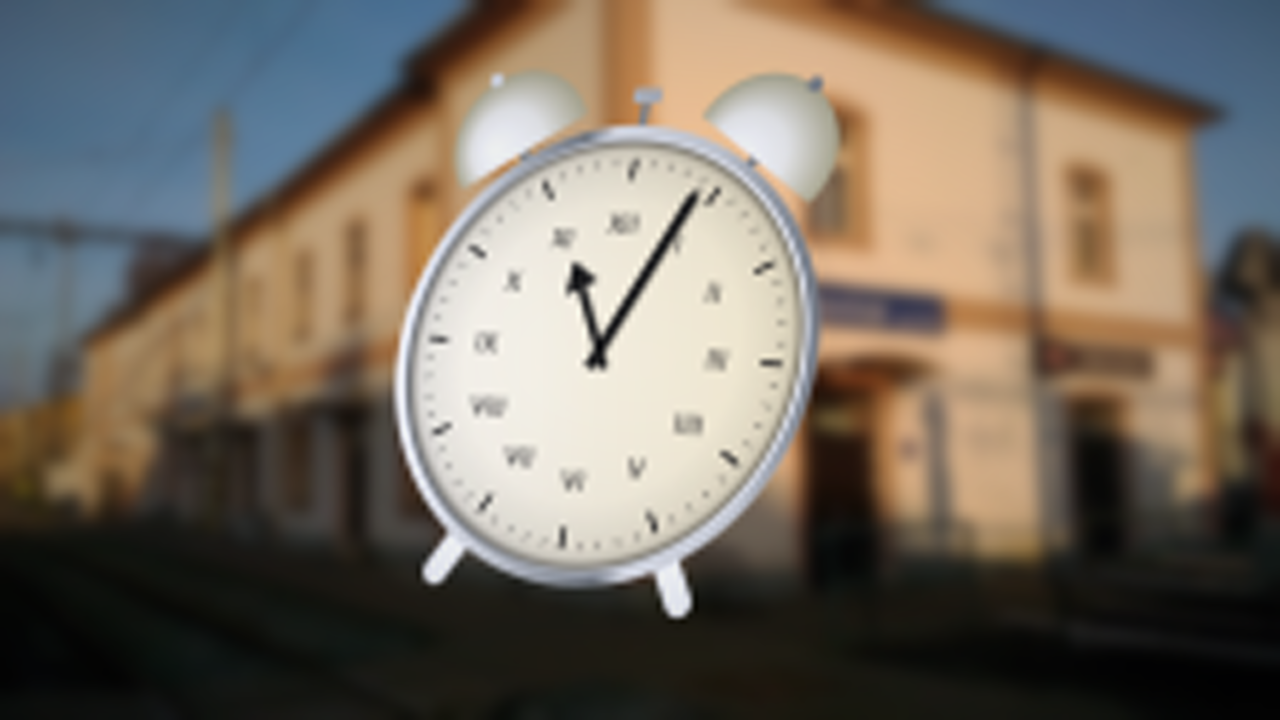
11,04
